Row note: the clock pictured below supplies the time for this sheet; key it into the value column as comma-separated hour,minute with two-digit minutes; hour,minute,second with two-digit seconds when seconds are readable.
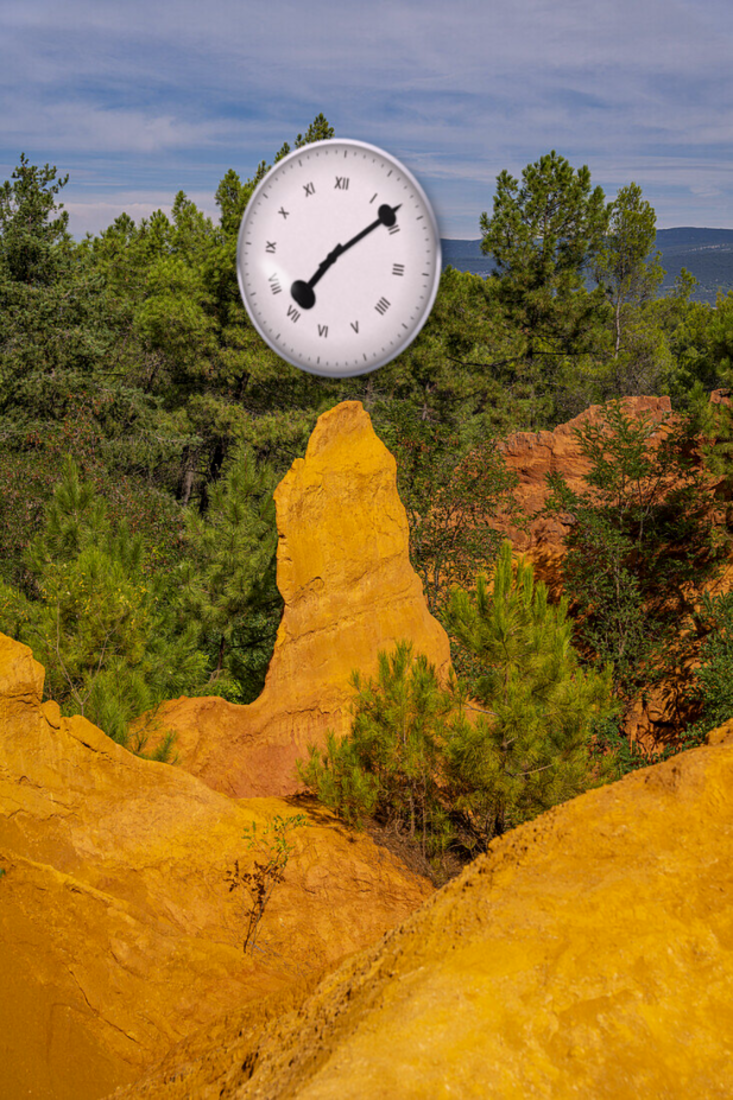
7,08
